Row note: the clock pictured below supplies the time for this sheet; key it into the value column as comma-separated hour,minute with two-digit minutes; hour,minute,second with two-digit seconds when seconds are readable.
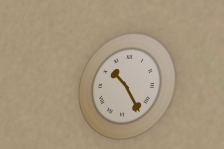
10,24
